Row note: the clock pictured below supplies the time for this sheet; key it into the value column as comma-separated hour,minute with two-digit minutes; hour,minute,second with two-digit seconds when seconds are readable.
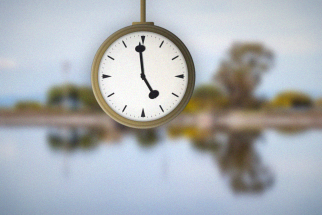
4,59
